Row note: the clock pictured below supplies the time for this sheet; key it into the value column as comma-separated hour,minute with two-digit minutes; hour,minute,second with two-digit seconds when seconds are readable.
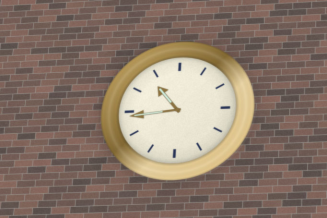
10,44
